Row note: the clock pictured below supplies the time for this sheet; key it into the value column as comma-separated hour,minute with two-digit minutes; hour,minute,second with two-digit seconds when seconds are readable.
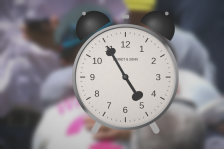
4,55
